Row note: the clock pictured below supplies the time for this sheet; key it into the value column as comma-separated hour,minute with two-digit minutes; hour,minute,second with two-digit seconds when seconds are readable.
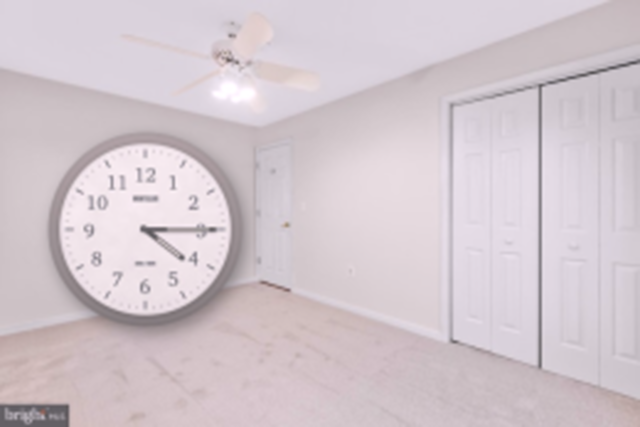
4,15
